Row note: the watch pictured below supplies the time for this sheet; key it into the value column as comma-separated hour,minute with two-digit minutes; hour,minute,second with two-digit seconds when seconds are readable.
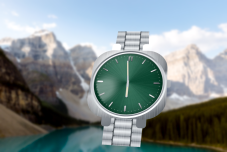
5,59
